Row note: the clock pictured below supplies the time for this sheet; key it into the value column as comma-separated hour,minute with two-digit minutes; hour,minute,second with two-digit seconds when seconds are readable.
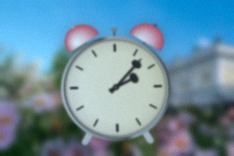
2,07
